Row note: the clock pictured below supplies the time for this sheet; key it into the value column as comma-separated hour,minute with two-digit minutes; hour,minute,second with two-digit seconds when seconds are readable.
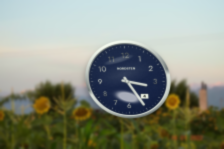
3,25
